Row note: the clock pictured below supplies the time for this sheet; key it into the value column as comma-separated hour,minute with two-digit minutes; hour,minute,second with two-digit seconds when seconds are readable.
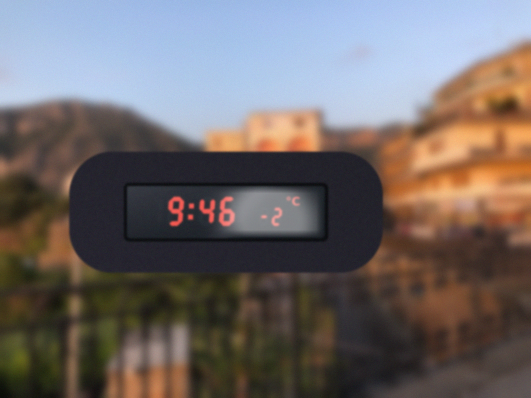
9,46
